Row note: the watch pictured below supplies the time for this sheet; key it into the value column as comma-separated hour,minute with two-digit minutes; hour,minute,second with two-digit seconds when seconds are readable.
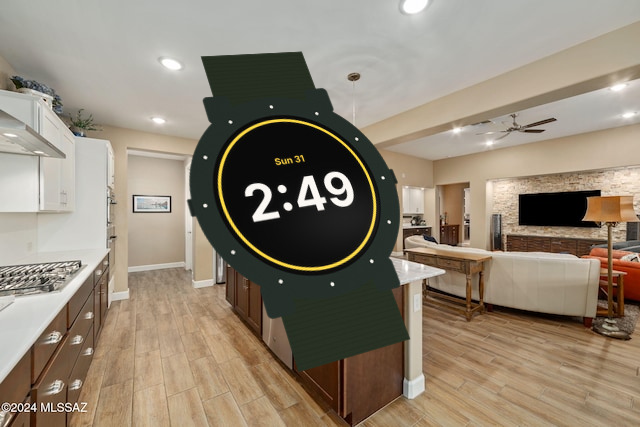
2,49
